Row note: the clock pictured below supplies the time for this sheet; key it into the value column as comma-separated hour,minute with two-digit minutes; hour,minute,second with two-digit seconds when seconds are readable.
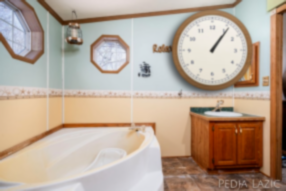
1,06
